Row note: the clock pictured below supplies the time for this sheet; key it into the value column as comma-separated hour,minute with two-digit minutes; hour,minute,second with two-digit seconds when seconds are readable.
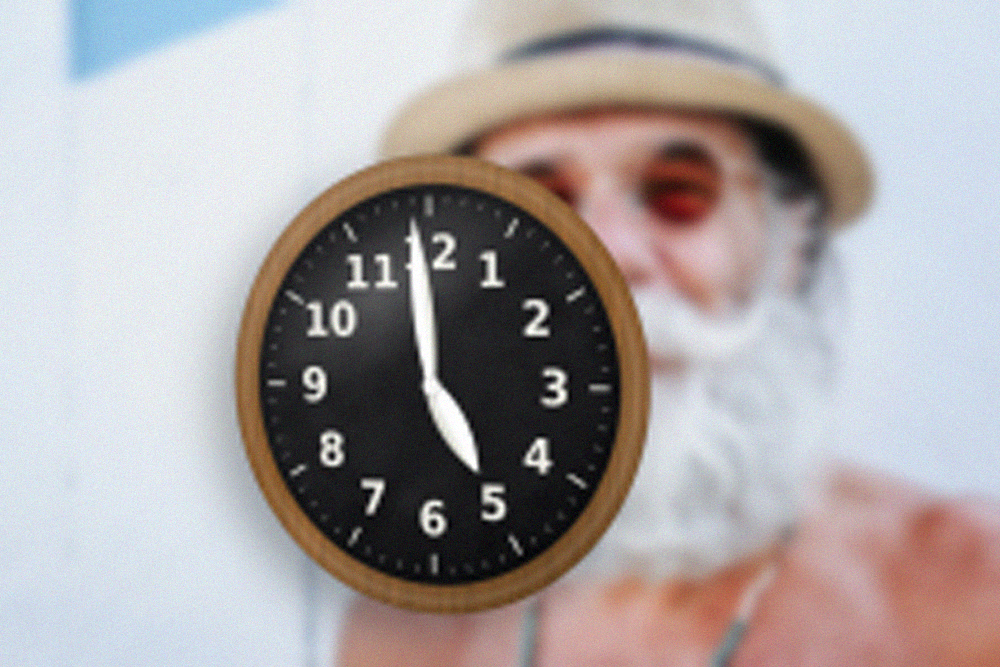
4,59
